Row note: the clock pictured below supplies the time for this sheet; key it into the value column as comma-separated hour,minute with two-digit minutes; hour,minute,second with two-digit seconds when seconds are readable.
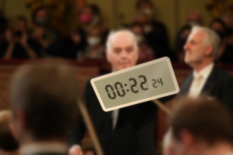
0,22,24
